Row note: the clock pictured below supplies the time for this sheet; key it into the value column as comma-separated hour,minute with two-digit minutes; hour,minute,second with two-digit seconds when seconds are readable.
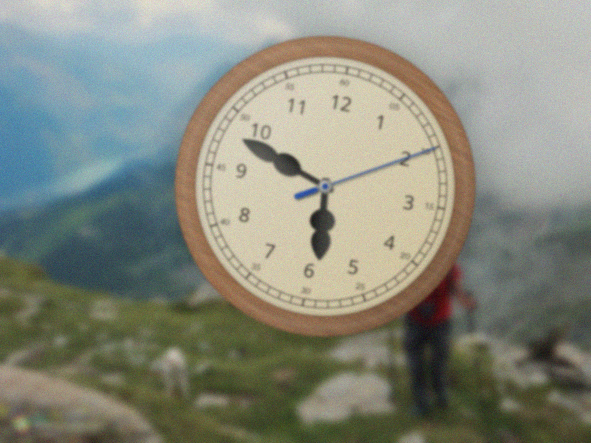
5,48,10
